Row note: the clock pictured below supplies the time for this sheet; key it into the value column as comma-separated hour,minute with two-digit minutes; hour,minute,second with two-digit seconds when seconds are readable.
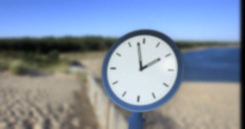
1,58
